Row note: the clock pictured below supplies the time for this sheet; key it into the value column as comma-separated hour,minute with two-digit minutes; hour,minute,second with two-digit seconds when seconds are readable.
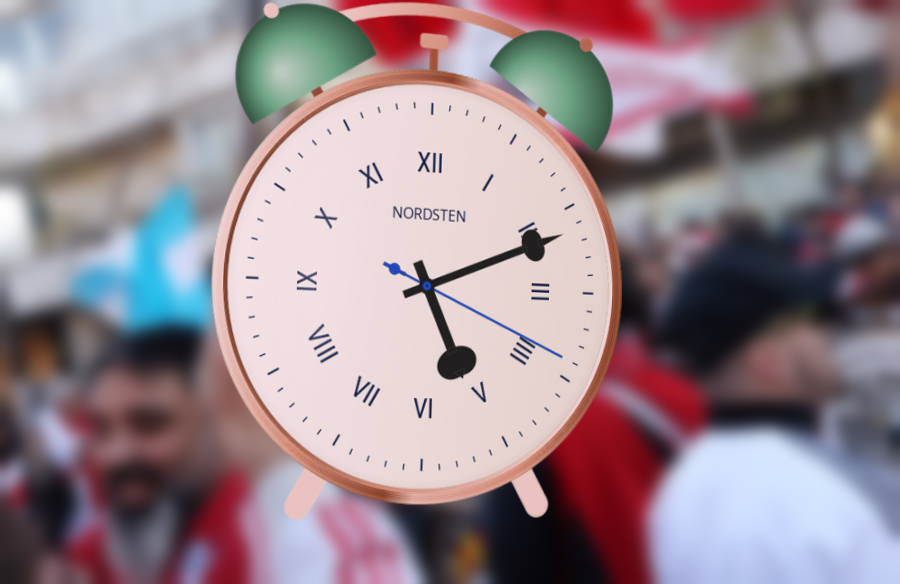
5,11,19
